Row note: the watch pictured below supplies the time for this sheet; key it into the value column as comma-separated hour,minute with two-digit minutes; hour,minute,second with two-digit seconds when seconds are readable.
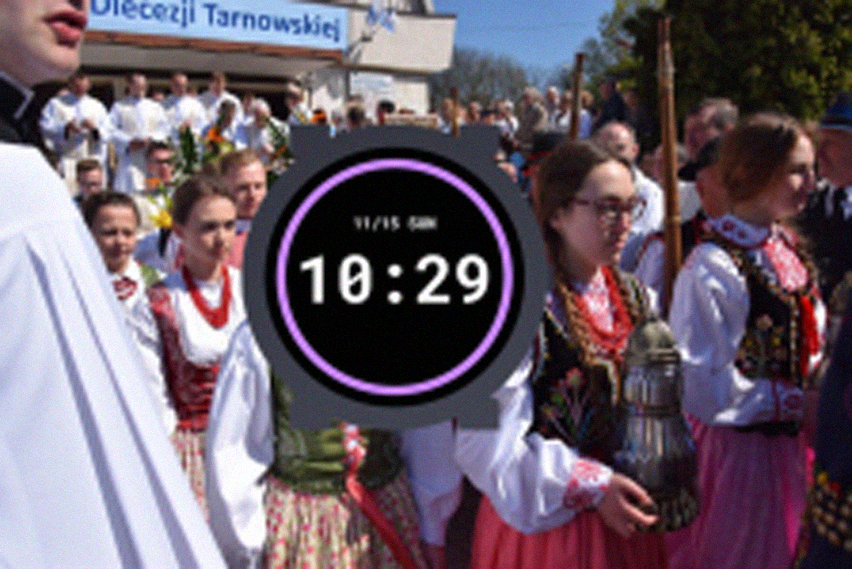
10,29
